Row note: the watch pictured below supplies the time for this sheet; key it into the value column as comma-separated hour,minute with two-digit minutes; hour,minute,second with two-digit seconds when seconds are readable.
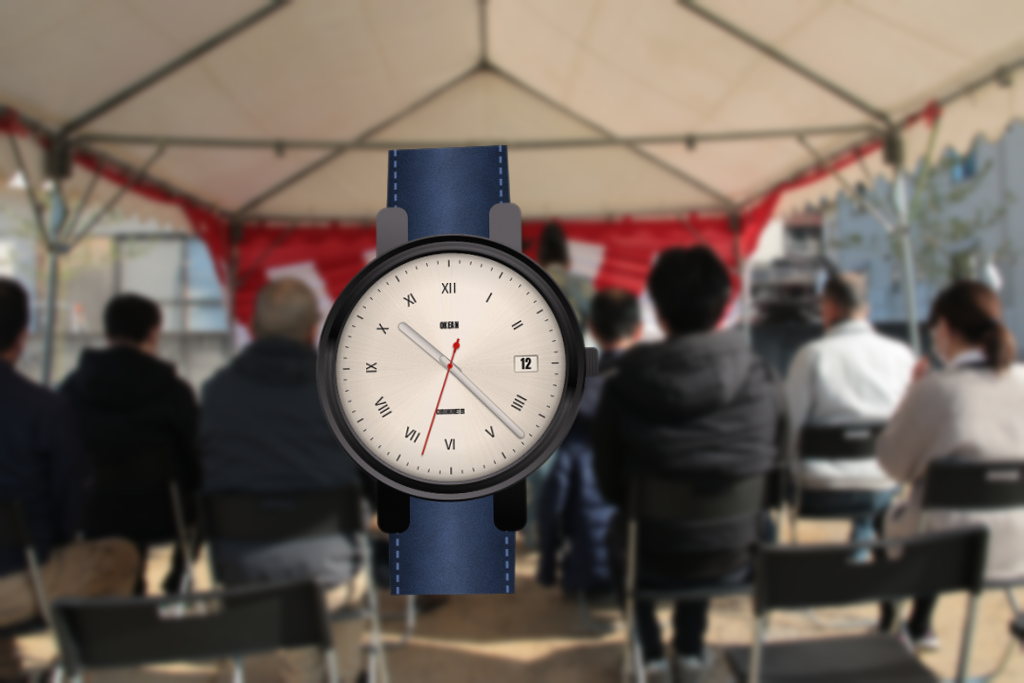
10,22,33
